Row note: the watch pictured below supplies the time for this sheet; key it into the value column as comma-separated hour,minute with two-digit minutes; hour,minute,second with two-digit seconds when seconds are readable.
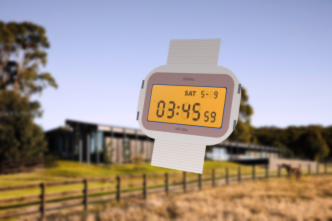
3,45,59
